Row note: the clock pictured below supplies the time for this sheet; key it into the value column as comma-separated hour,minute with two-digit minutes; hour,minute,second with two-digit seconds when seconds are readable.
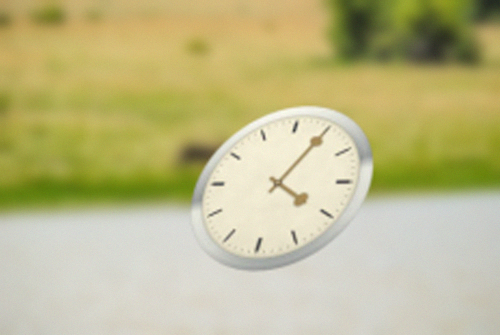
4,05
